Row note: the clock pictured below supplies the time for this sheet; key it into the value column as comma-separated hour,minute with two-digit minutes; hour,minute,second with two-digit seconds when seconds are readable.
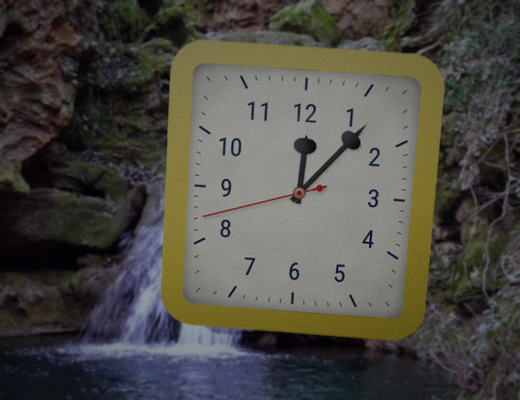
12,06,42
